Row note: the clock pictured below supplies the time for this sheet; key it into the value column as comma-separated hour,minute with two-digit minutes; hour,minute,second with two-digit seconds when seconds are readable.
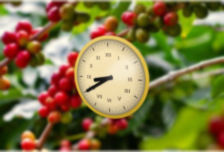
8,40
